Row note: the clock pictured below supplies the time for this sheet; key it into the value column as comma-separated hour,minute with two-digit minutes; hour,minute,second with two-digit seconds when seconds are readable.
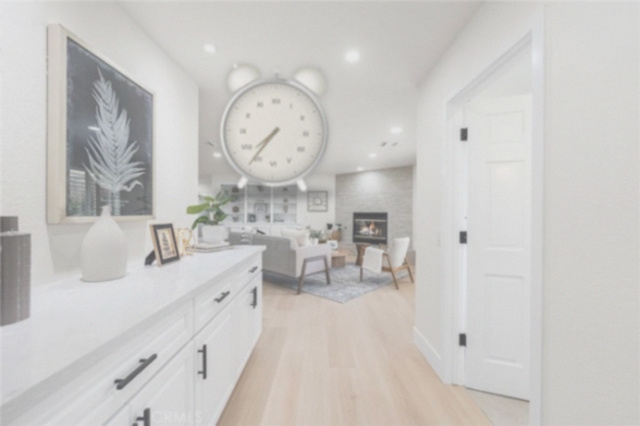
7,36
